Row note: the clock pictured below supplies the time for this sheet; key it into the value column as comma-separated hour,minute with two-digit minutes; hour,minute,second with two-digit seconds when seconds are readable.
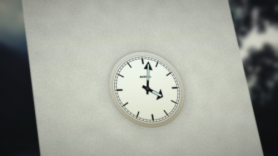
4,02
